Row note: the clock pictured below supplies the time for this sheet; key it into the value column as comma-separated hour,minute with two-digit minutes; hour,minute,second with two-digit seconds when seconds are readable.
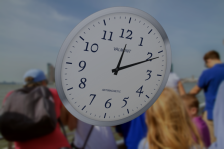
12,11
